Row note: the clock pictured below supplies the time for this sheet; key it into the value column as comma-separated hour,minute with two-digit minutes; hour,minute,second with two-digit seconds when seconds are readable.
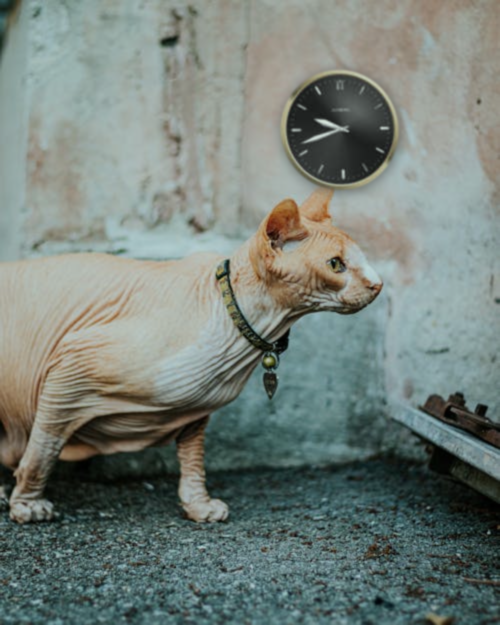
9,42
